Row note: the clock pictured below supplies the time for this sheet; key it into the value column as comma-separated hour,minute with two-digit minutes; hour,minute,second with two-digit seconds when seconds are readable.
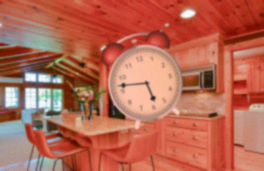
5,47
